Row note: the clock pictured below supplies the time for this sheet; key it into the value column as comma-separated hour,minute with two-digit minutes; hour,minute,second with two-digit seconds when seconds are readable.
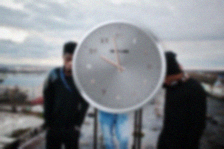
9,58
